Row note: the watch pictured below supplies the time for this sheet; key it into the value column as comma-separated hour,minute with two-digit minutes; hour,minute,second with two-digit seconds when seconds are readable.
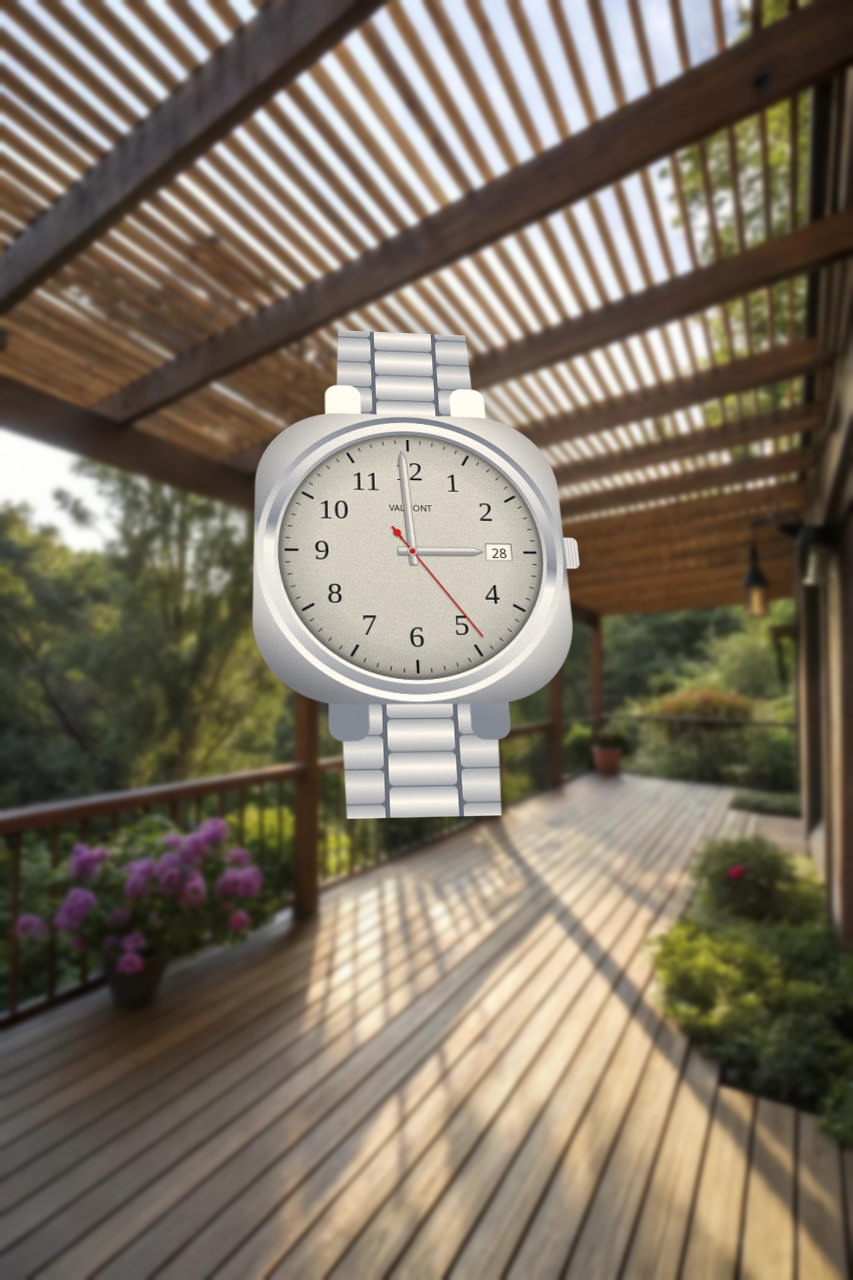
2,59,24
